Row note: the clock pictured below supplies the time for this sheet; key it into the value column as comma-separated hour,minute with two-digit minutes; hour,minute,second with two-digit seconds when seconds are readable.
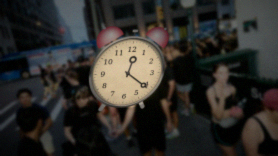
12,21
